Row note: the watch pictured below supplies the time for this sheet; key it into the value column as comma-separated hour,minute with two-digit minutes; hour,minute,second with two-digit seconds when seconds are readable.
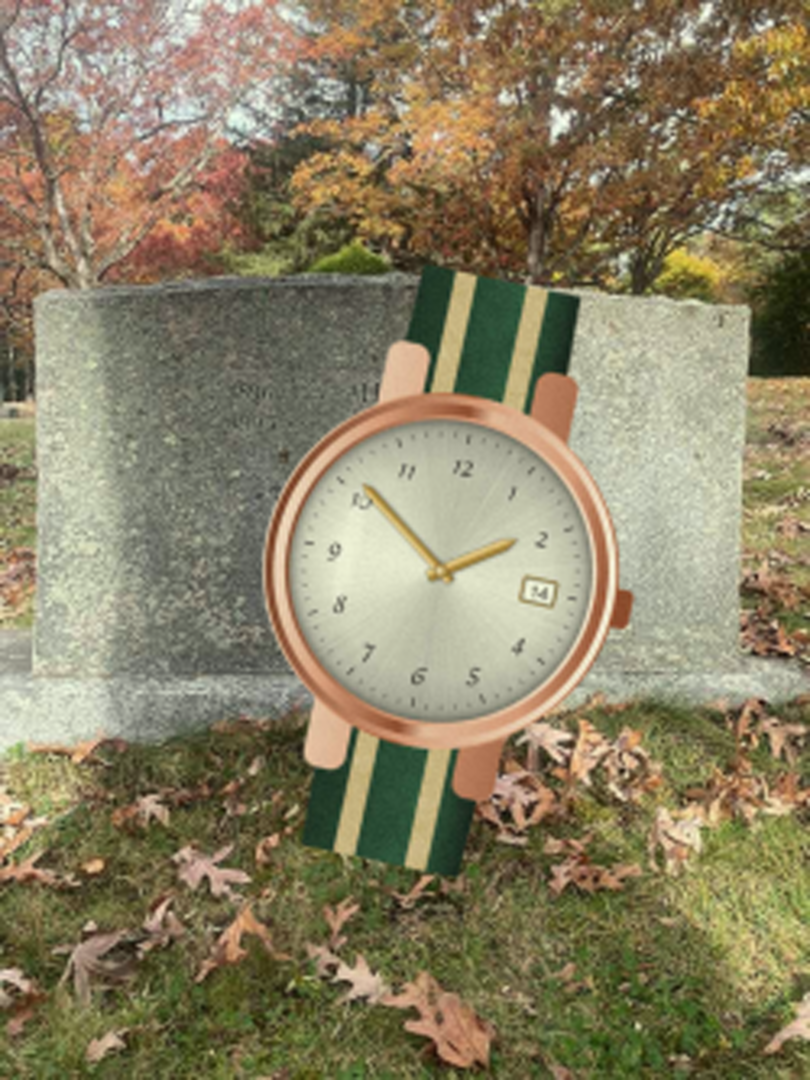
1,51
